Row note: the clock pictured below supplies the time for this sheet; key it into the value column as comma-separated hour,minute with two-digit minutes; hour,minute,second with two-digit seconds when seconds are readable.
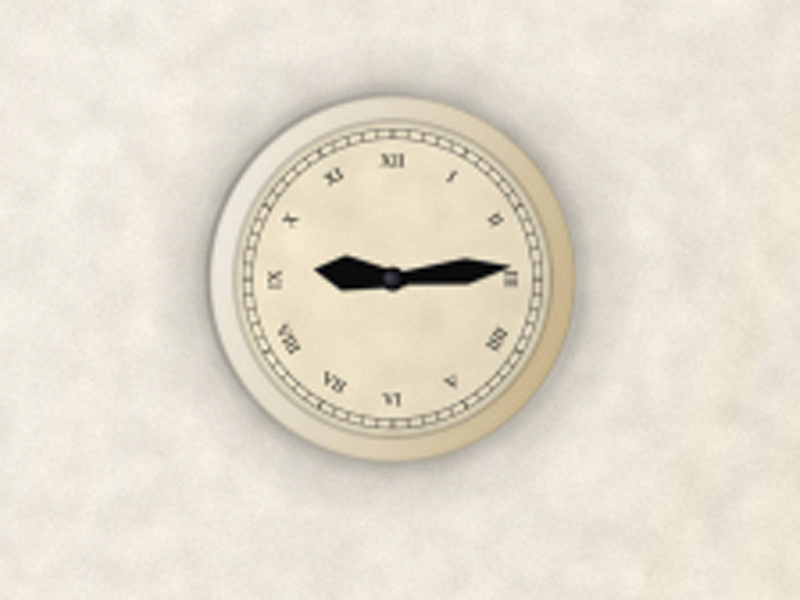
9,14
